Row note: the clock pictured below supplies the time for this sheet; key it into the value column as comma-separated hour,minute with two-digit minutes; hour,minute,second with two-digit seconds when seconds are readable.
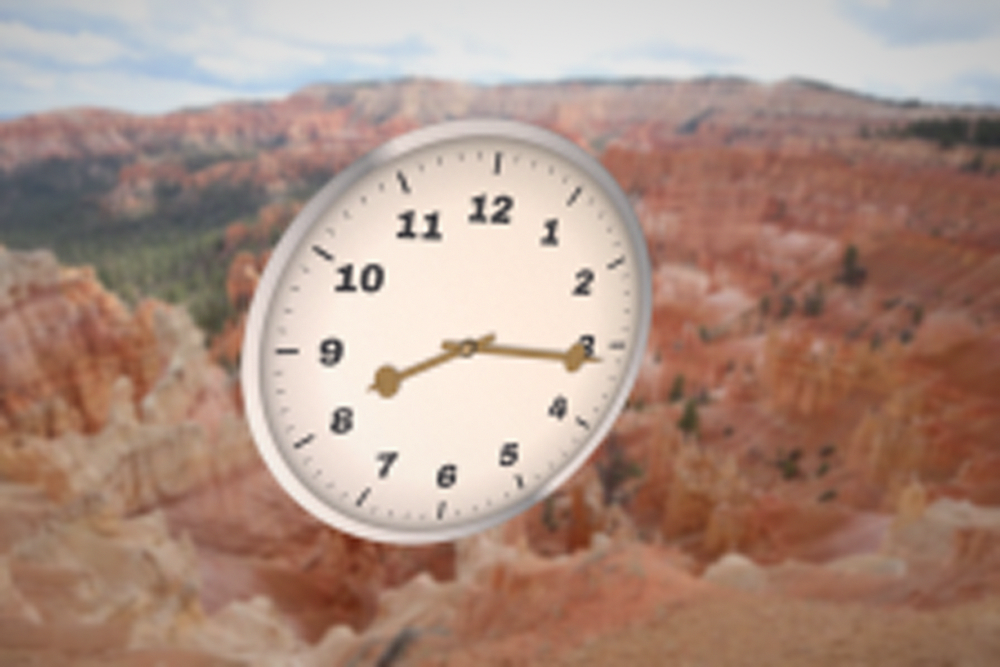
8,16
